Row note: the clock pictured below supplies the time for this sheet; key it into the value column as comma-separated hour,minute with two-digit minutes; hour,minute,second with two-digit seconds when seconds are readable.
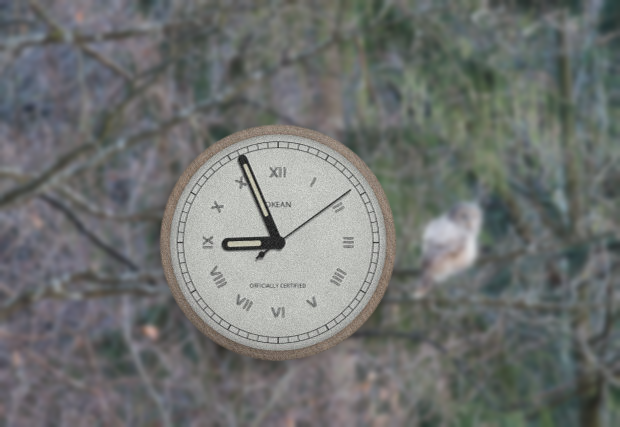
8,56,09
